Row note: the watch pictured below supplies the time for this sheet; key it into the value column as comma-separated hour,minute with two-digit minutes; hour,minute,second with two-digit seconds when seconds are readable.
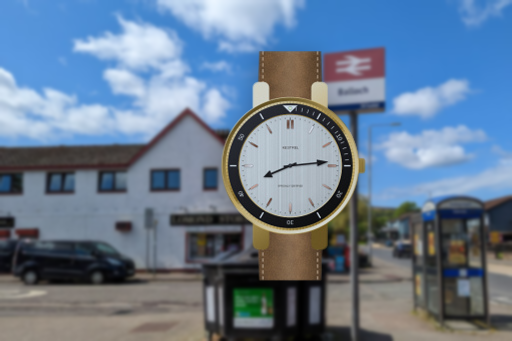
8,14
